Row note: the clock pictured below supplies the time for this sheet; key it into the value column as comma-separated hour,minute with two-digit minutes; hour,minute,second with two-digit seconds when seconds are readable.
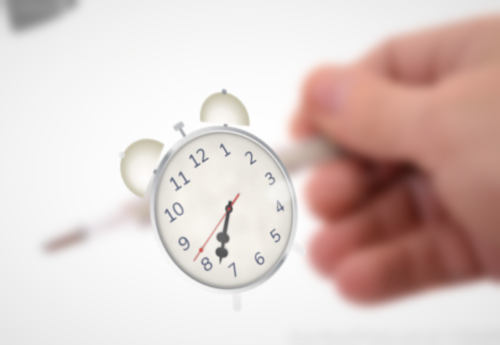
7,37,42
